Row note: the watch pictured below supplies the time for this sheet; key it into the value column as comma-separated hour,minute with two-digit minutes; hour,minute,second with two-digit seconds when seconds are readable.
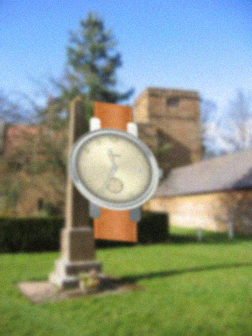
11,34
